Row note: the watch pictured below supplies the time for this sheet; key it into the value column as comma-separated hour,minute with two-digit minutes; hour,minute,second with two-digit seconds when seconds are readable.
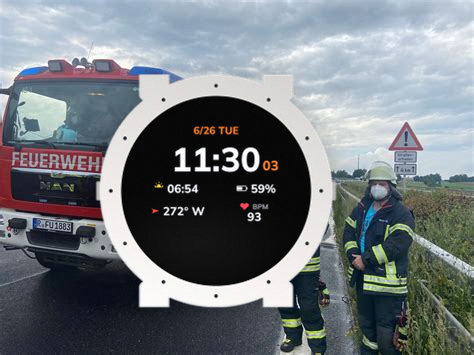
11,30,03
